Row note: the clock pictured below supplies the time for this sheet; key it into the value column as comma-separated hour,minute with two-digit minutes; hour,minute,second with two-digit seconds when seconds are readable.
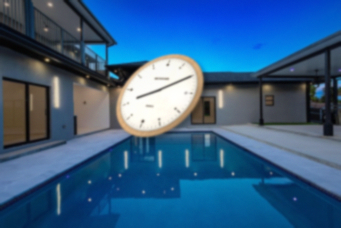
8,10
